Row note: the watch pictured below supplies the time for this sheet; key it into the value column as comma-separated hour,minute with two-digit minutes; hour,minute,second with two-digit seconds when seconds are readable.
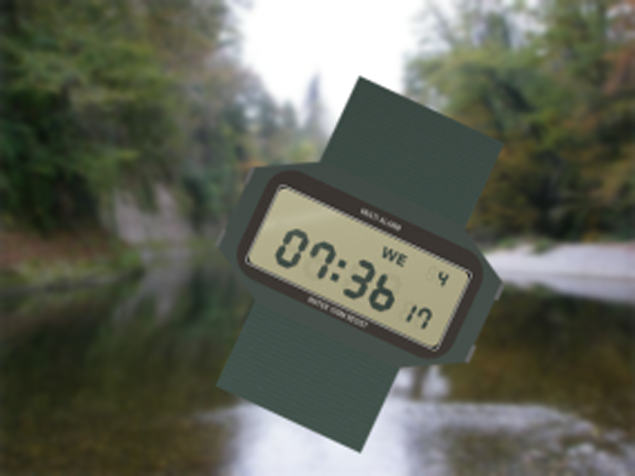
7,36,17
